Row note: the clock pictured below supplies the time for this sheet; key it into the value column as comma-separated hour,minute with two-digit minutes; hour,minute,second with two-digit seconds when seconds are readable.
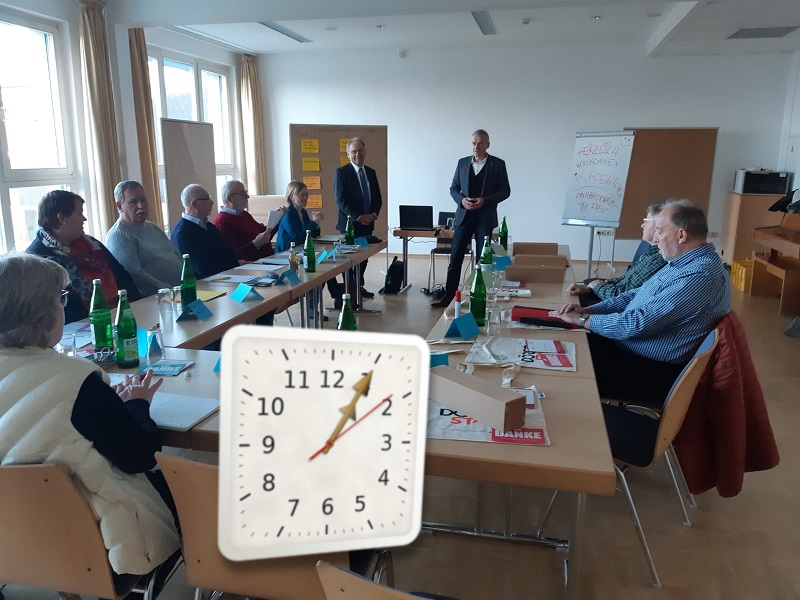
1,05,09
